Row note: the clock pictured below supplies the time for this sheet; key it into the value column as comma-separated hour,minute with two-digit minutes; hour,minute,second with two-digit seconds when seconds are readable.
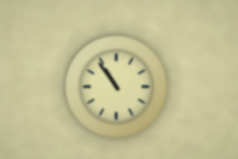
10,54
